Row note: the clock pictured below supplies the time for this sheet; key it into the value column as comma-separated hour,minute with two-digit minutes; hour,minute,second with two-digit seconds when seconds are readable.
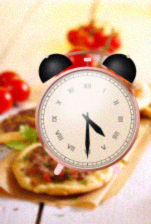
4,30
